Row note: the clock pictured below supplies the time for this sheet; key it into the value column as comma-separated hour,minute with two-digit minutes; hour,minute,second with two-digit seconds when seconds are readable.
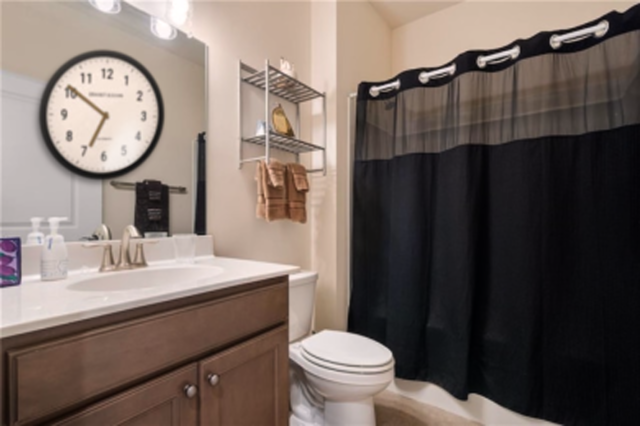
6,51
